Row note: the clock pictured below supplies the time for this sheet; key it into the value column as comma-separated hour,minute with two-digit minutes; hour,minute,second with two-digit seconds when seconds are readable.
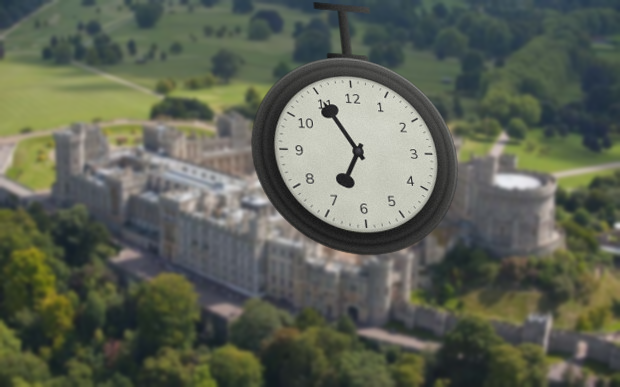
6,55
